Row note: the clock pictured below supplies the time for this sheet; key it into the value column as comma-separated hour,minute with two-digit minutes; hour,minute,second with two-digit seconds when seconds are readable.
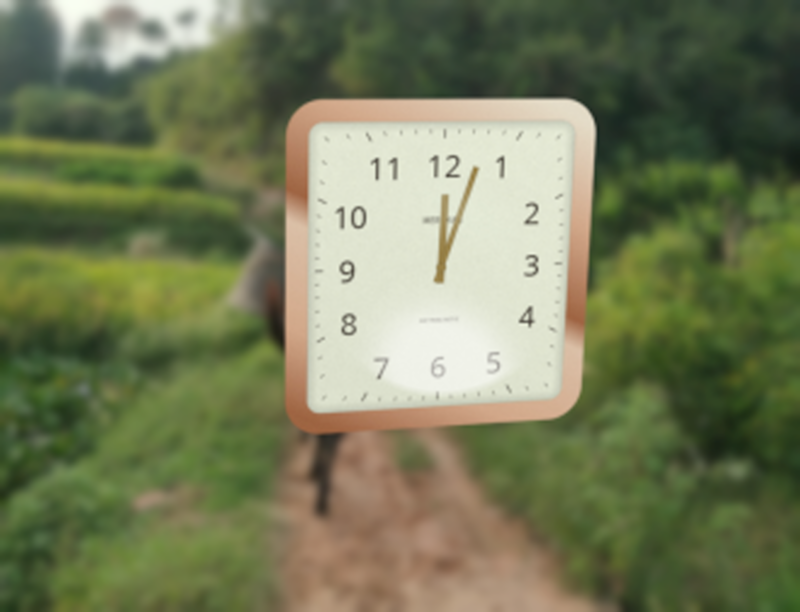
12,03
